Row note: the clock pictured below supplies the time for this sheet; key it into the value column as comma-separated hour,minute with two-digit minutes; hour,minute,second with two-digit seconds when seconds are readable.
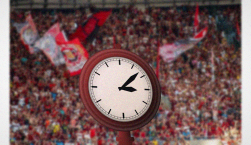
3,08
